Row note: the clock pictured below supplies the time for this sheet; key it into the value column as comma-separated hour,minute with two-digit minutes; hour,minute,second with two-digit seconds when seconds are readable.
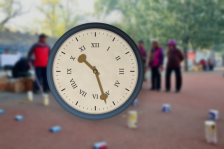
10,27
